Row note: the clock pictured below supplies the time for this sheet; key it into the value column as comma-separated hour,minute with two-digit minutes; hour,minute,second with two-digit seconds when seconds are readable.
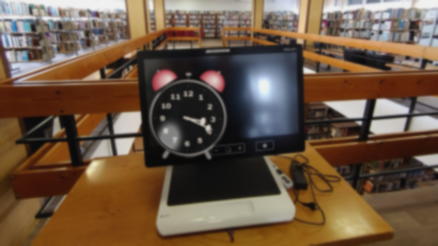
3,19
